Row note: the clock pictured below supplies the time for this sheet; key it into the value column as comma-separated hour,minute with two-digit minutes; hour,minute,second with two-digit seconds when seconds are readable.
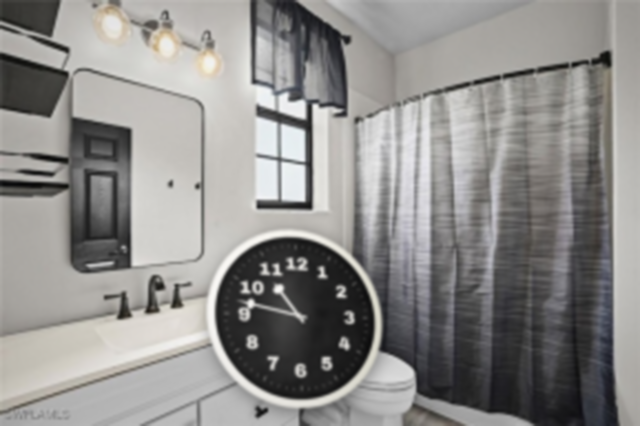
10,47
